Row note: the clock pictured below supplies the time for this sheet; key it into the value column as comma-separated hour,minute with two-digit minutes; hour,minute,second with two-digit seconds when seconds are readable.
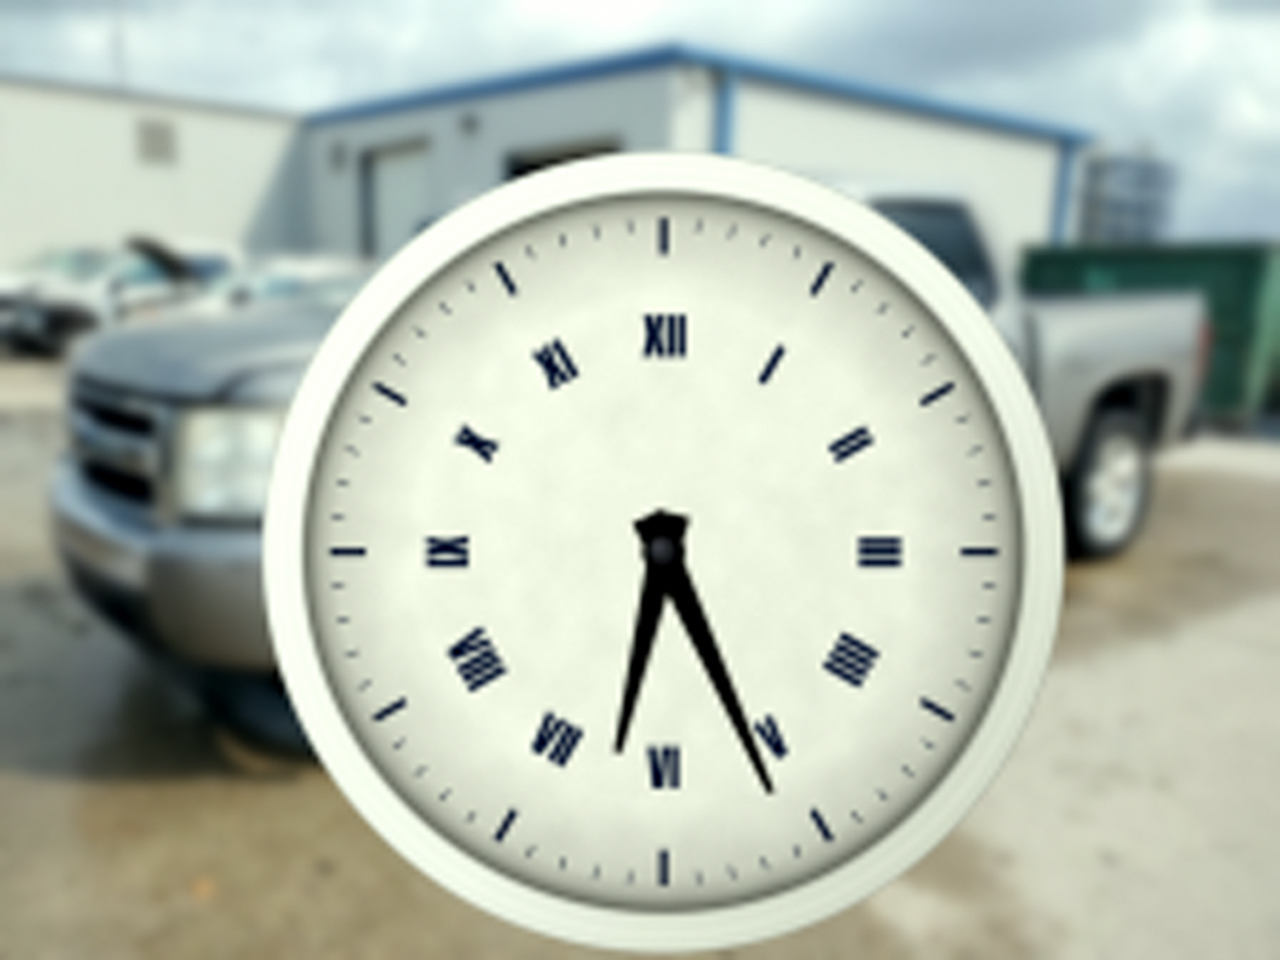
6,26
